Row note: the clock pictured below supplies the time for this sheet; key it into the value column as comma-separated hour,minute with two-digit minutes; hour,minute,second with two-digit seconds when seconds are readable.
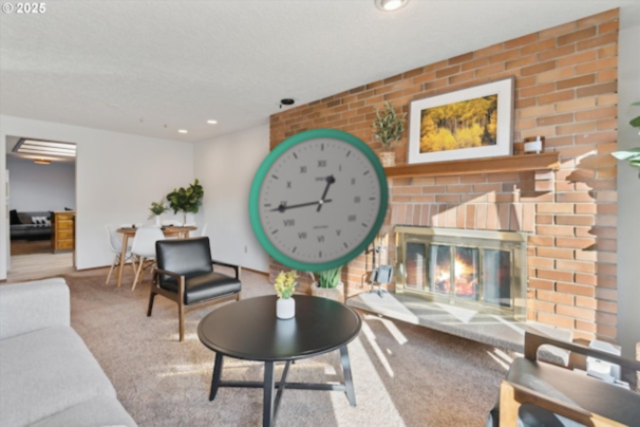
12,44
